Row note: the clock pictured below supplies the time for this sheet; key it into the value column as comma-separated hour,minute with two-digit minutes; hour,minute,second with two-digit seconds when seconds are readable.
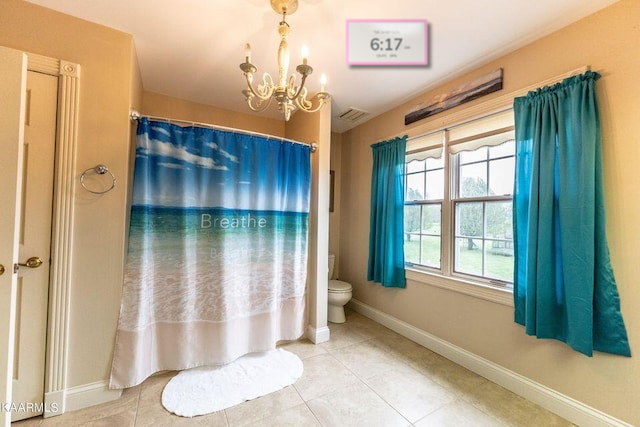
6,17
